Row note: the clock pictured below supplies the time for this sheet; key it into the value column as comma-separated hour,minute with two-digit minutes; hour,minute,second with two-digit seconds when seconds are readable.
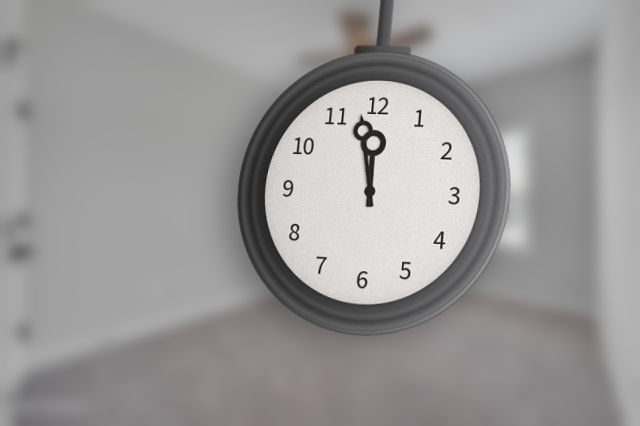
11,58
